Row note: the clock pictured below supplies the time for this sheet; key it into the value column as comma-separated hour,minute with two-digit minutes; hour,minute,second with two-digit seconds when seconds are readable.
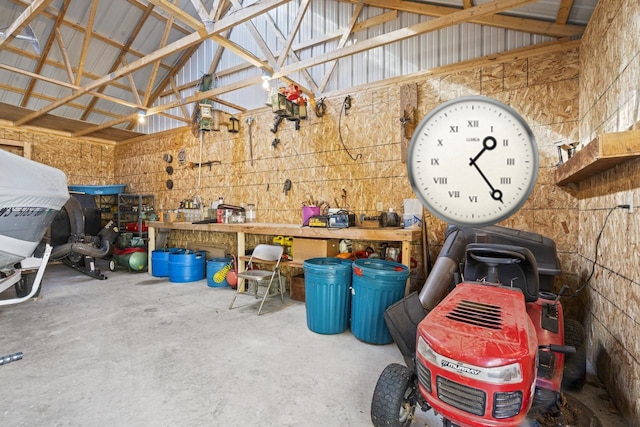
1,24
